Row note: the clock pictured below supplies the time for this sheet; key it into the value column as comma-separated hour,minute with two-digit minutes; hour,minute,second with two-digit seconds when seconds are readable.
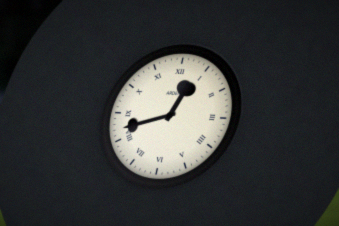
12,42
